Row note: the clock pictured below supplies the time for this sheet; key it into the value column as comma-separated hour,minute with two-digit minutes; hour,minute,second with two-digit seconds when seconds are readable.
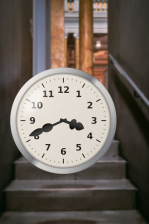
3,41
